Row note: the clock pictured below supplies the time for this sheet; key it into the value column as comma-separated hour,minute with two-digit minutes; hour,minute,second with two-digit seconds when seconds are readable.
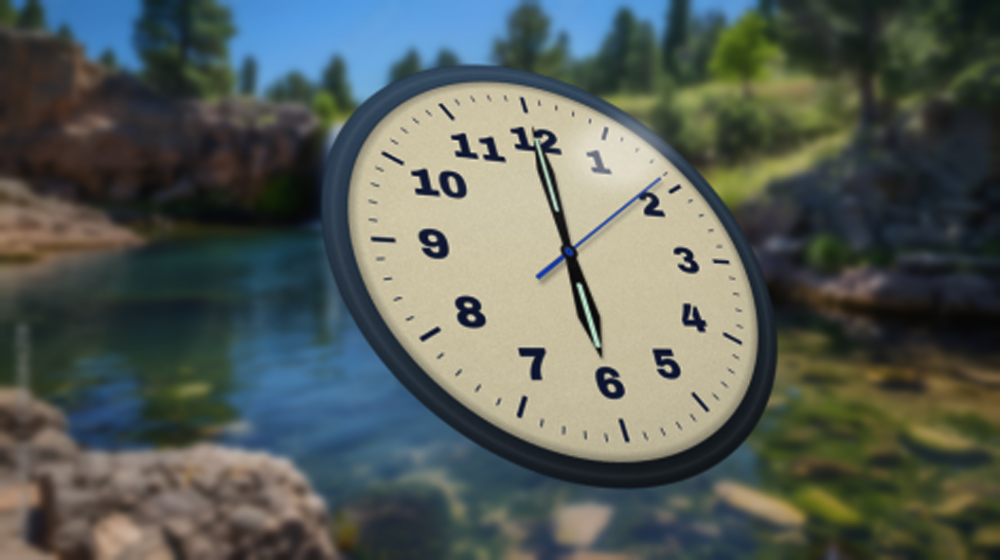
6,00,09
